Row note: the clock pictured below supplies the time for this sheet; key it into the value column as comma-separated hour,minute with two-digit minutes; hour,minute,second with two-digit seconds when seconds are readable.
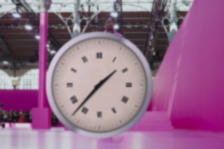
1,37
